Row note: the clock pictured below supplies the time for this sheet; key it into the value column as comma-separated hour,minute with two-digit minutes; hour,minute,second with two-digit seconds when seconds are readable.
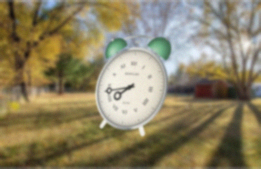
7,43
